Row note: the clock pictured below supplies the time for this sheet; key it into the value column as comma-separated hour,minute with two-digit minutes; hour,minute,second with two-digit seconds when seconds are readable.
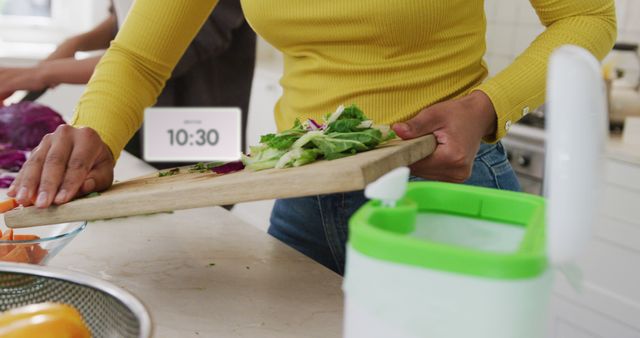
10,30
